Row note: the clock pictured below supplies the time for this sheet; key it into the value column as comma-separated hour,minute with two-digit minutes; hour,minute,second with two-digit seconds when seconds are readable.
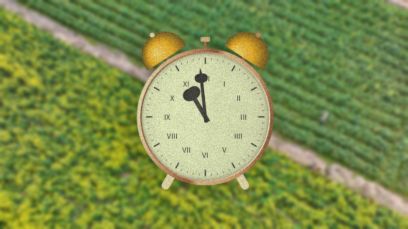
10,59
